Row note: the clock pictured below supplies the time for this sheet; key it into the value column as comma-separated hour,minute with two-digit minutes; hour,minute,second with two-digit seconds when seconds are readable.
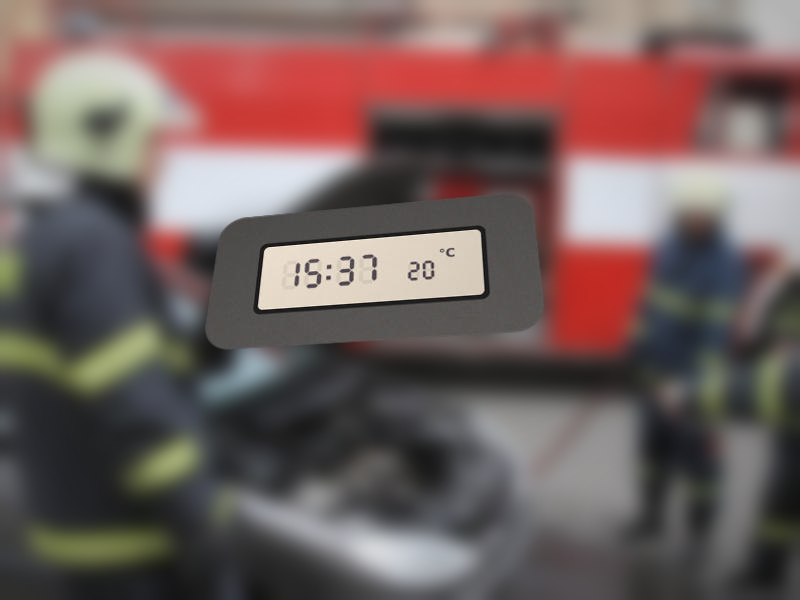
15,37
